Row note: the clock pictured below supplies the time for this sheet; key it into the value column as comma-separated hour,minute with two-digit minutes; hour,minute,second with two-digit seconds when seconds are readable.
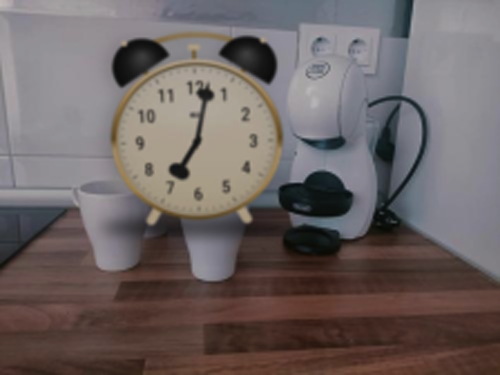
7,02
